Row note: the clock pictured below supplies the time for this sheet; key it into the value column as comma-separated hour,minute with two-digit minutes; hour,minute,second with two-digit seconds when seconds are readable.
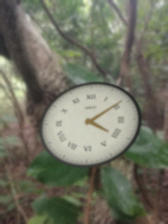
4,09
